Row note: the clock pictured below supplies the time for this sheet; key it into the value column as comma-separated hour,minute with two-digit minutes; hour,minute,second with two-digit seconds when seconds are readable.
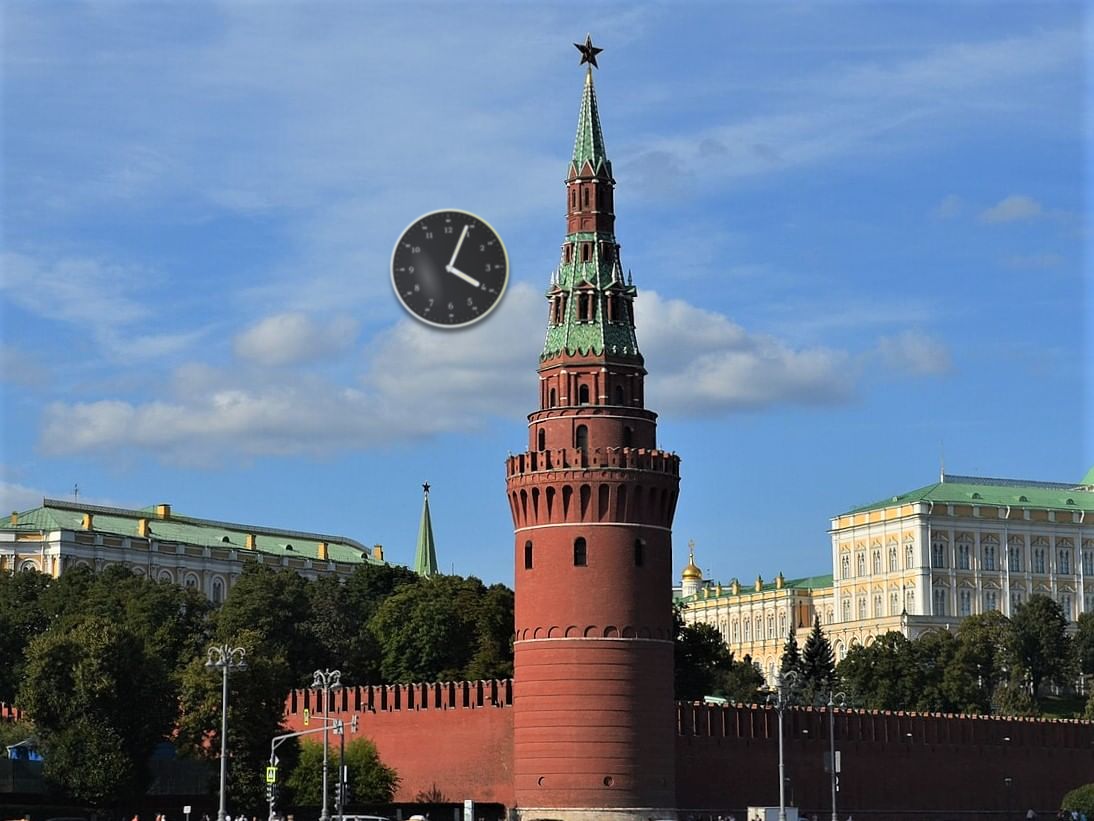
4,04
